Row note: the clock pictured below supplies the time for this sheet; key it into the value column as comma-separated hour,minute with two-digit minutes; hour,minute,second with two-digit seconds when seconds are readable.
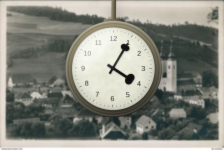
4,05
